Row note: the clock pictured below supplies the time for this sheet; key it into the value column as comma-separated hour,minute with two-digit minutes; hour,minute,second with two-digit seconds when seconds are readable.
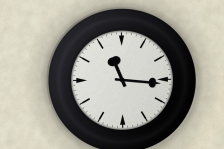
11,16
